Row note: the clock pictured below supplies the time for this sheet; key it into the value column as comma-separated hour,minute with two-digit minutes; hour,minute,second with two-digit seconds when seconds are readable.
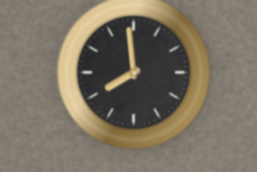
7,59
